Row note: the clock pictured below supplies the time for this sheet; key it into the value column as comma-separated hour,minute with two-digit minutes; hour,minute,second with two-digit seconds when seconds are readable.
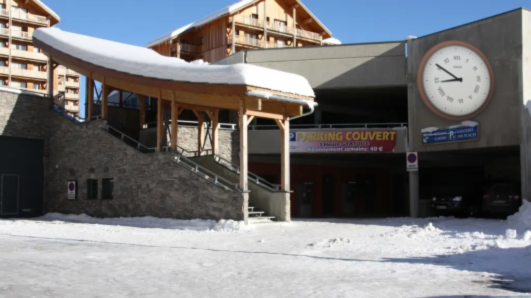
8,51
